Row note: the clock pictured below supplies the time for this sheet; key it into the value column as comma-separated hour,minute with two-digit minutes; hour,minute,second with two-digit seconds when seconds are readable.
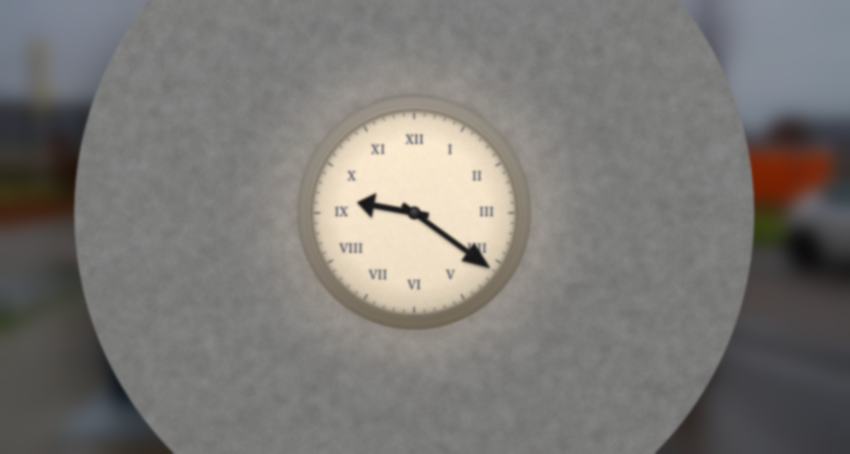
9,21
